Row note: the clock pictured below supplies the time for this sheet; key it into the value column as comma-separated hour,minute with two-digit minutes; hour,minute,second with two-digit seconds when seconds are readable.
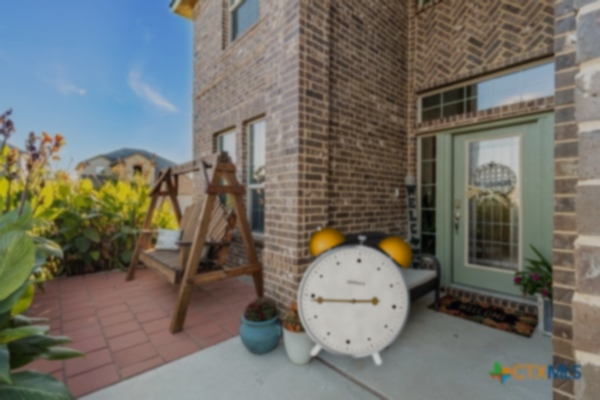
2,44
